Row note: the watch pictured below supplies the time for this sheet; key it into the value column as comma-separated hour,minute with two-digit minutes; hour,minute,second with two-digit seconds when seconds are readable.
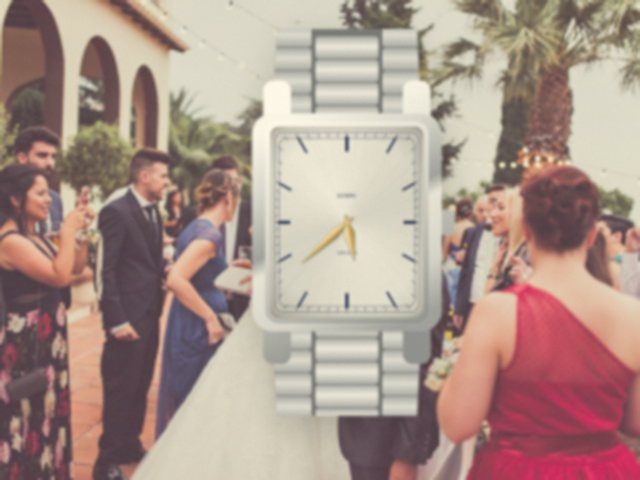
5,38
